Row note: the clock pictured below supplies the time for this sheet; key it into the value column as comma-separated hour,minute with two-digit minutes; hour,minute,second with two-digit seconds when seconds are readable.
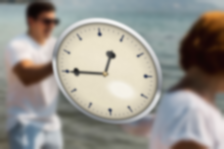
12,45
